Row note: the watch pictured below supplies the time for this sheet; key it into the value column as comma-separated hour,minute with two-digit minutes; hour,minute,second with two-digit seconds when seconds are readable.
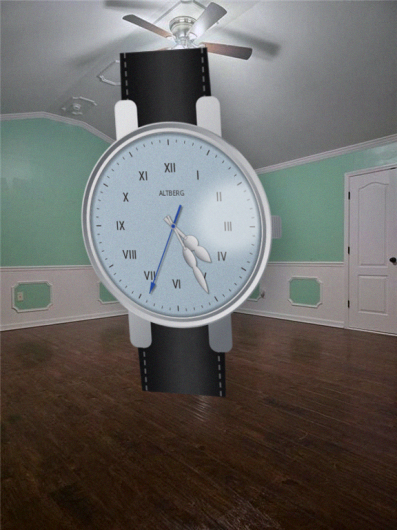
4,25,34
